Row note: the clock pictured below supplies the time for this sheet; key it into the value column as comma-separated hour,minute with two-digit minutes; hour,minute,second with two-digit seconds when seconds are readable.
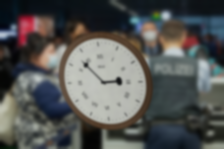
2,53
